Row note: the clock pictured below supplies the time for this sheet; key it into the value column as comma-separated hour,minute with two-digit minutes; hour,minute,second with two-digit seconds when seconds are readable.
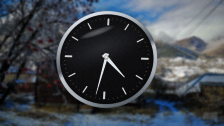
4,32
